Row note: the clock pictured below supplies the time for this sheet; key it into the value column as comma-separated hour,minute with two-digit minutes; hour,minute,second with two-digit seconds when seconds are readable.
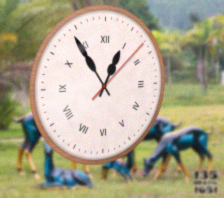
12,54,08
